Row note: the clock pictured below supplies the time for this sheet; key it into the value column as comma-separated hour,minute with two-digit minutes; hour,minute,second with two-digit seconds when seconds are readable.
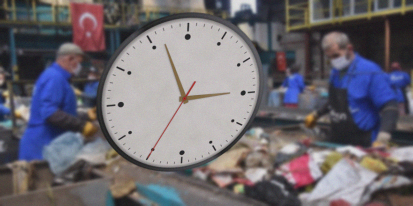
2,56,35
